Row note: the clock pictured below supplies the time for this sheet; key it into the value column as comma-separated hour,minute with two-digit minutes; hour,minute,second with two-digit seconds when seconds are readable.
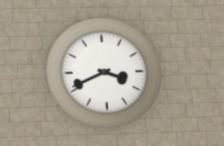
3,41
